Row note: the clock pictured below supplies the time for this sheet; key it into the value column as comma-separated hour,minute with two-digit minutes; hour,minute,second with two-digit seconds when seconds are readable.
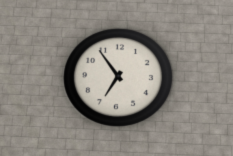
6,54
